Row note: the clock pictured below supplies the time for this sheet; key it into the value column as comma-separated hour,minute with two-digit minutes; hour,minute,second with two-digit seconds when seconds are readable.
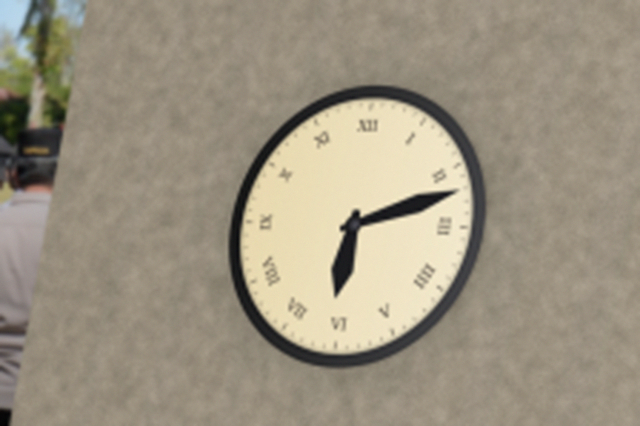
6,12
